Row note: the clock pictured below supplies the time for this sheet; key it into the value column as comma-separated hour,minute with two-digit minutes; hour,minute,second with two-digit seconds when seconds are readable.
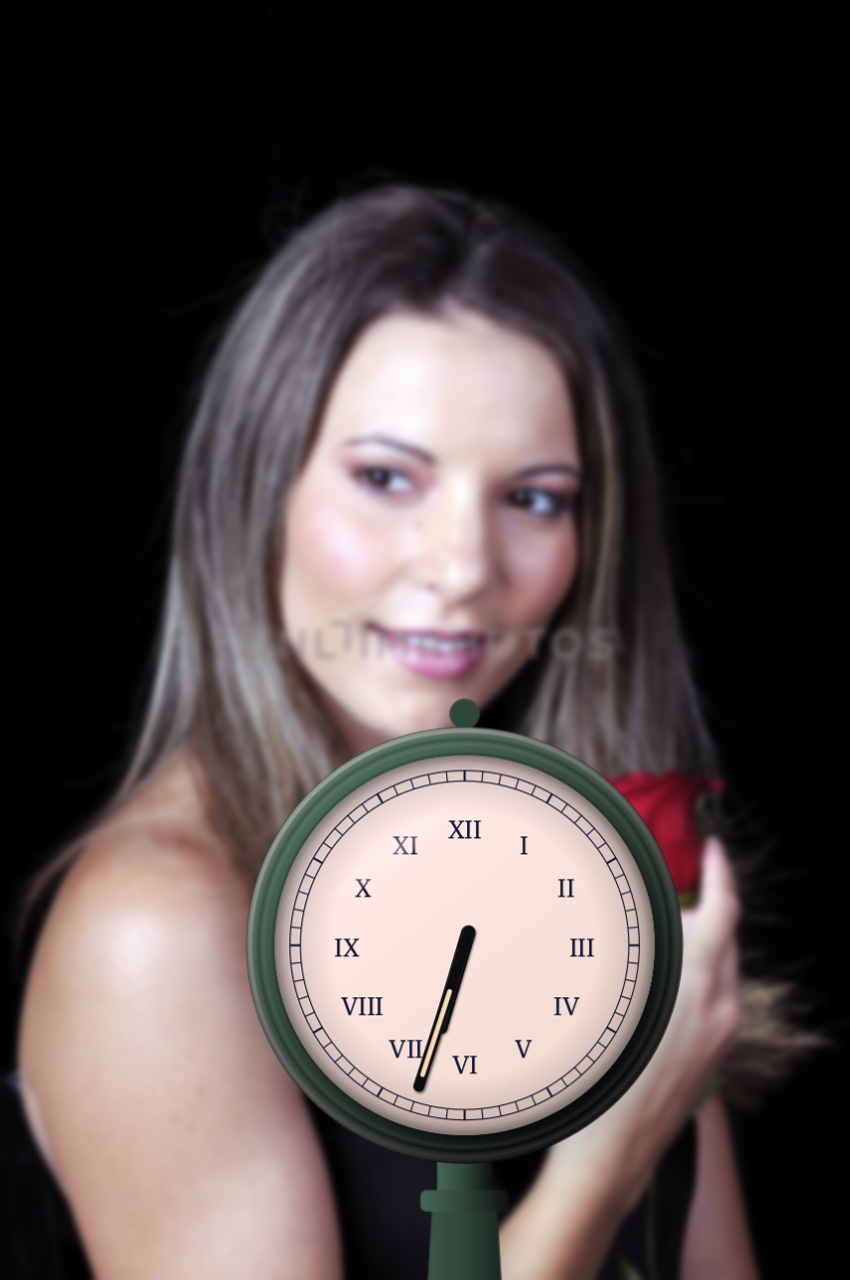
6,33
